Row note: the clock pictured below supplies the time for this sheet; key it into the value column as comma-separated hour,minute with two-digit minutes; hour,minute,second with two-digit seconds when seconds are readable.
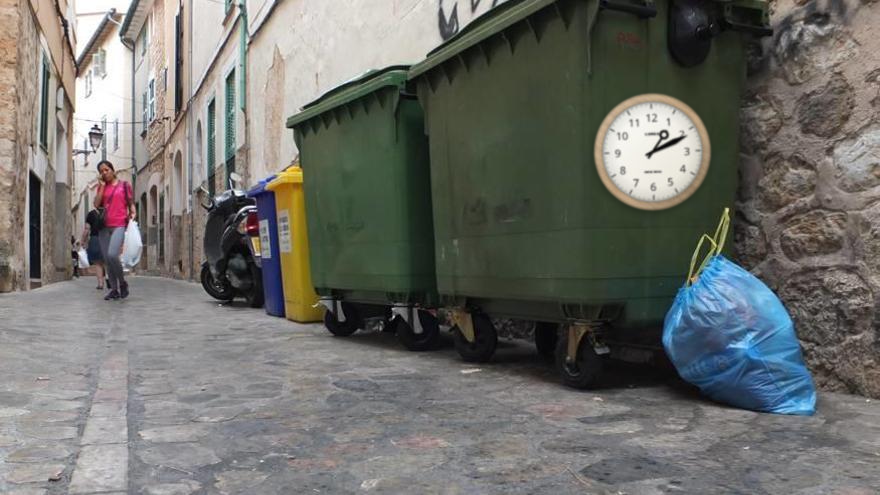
1,11
